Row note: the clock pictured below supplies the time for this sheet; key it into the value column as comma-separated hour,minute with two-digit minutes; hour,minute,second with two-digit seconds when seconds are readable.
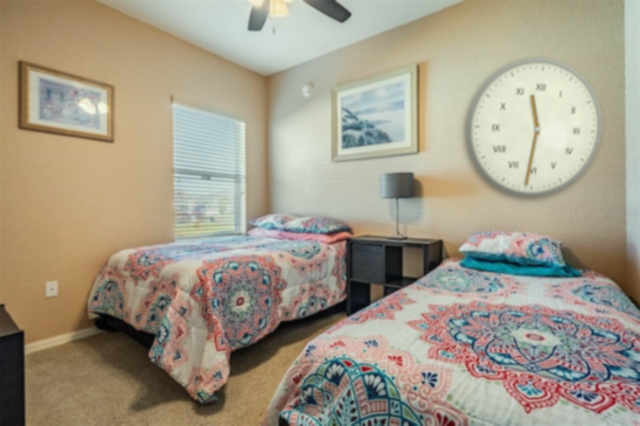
11,31
